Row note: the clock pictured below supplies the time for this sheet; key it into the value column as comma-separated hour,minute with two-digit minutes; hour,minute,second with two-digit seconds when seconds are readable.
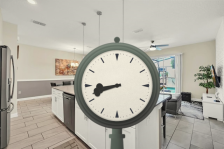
8,42
